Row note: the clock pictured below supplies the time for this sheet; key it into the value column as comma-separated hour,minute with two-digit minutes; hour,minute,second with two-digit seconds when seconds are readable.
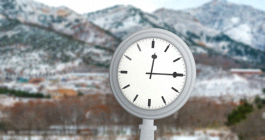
12,15
